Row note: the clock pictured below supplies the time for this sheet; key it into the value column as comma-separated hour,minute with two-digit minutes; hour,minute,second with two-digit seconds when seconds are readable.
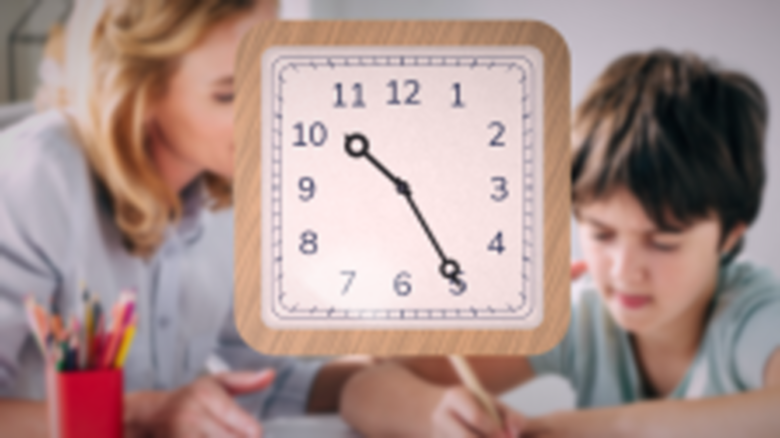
10,25
